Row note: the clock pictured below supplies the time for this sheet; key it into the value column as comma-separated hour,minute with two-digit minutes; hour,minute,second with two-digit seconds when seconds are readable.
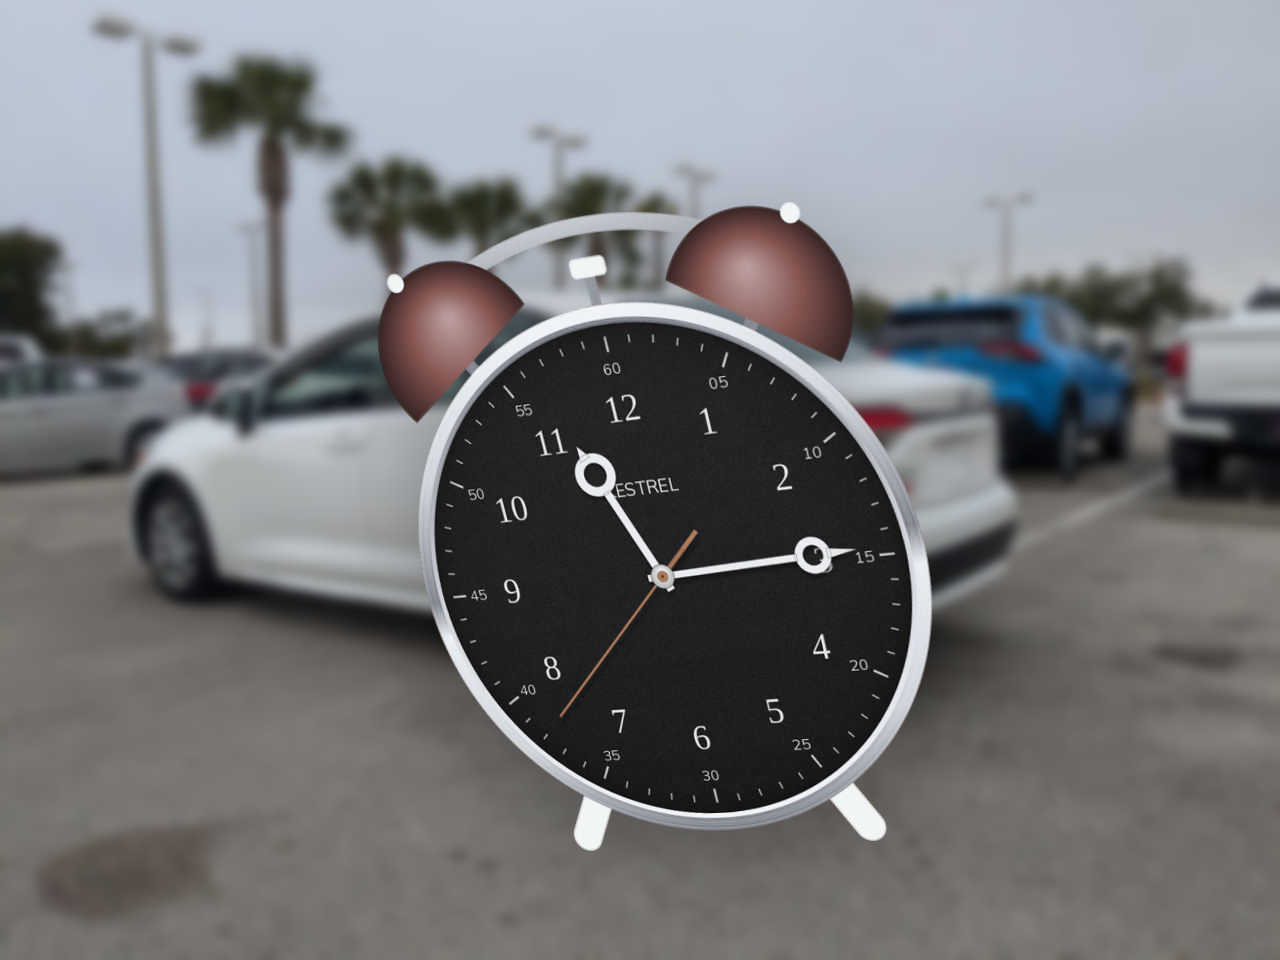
11,14,38
